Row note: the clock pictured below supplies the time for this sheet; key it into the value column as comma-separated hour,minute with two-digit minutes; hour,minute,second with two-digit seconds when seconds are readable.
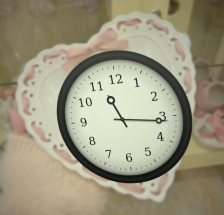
11,16
